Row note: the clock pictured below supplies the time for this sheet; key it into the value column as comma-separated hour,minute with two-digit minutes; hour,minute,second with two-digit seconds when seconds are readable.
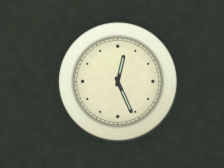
12,26
